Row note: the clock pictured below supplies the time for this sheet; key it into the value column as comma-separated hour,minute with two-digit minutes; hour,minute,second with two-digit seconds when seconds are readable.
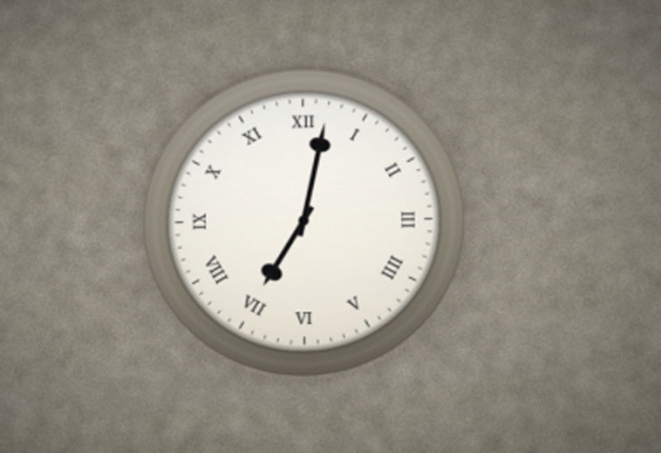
7,02
